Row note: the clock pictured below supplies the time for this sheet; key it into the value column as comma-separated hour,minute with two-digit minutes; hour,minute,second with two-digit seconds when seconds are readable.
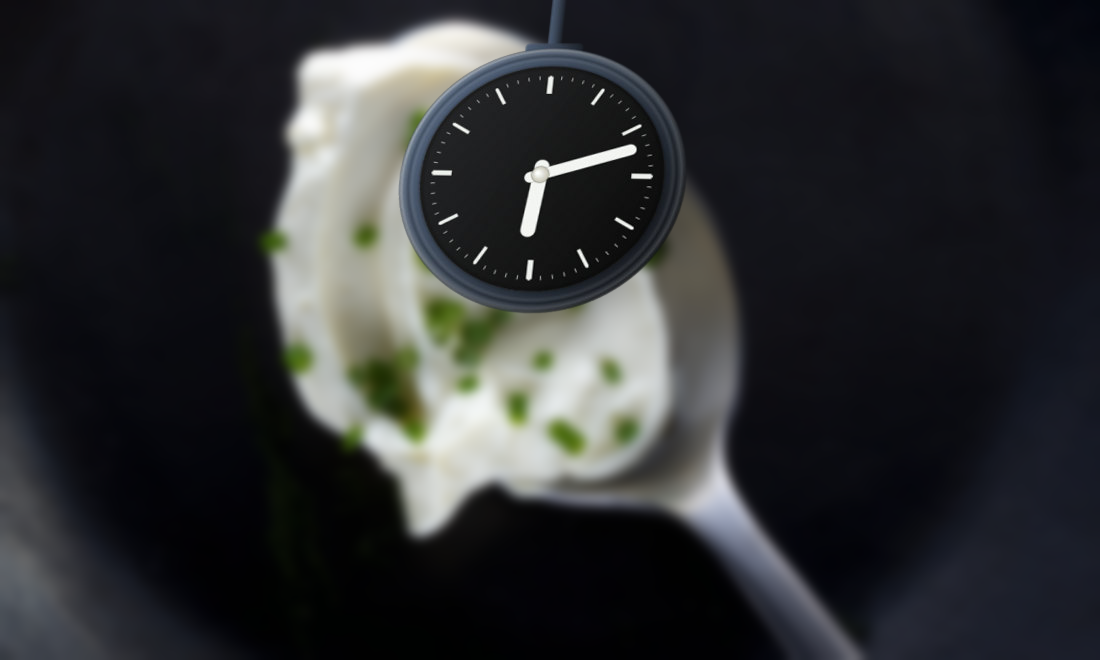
6,12
